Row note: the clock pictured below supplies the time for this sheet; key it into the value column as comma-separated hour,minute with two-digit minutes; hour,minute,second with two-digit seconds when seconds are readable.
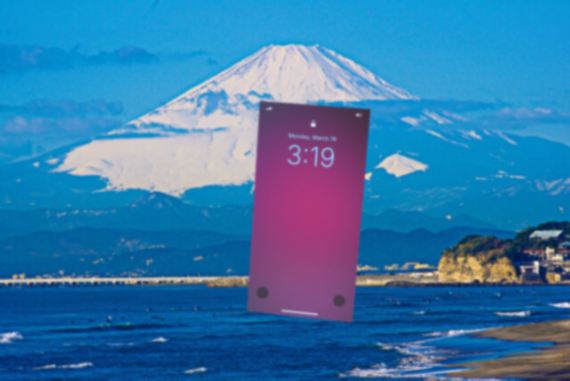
3,19
